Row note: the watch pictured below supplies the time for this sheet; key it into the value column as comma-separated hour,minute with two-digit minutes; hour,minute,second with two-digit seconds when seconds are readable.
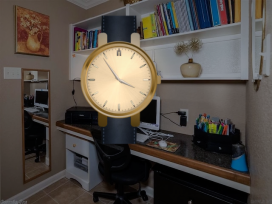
3,54
